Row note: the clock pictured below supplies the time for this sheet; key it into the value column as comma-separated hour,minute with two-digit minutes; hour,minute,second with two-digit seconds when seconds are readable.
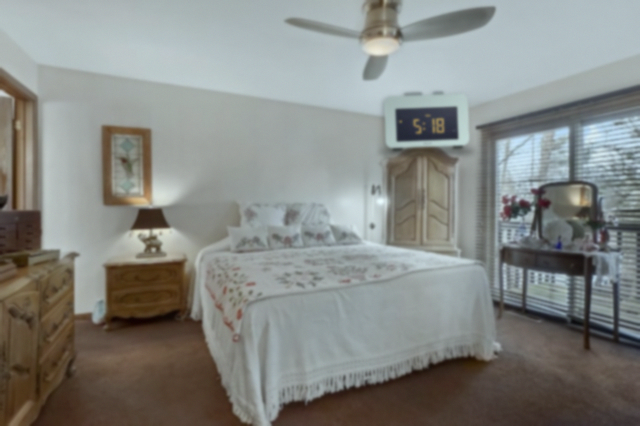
5,18
